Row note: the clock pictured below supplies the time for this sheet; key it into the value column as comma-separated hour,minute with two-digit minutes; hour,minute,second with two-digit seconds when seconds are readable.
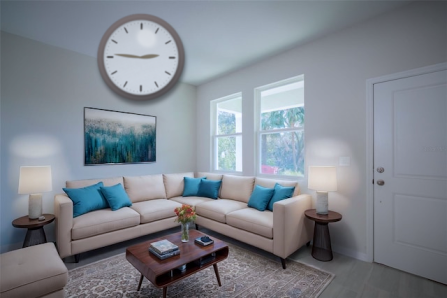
2,46
